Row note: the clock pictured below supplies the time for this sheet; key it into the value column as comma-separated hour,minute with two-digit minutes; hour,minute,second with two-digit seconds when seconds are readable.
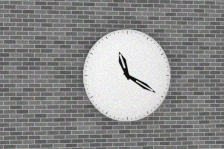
11,20
